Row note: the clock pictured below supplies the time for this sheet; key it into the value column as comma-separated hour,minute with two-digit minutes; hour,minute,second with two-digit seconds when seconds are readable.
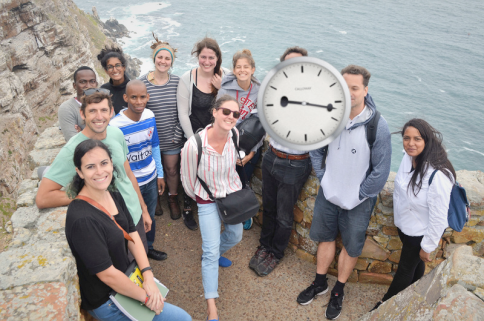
9,17
